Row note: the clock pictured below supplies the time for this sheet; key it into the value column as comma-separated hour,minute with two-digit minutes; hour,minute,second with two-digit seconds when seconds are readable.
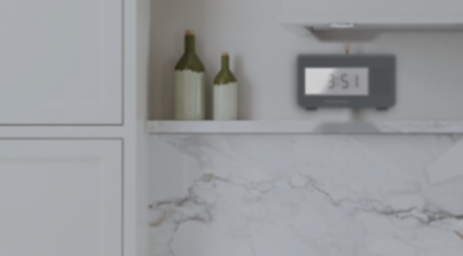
3,51
